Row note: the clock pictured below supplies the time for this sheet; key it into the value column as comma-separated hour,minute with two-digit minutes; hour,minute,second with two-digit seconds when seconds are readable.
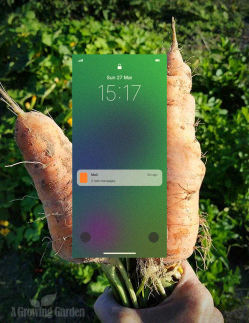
15,17
